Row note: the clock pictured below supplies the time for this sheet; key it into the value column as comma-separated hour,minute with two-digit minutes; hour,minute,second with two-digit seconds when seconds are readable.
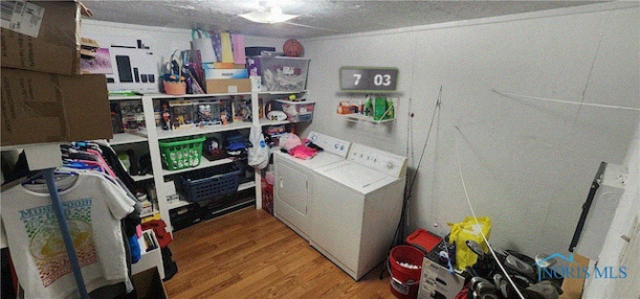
7,03
